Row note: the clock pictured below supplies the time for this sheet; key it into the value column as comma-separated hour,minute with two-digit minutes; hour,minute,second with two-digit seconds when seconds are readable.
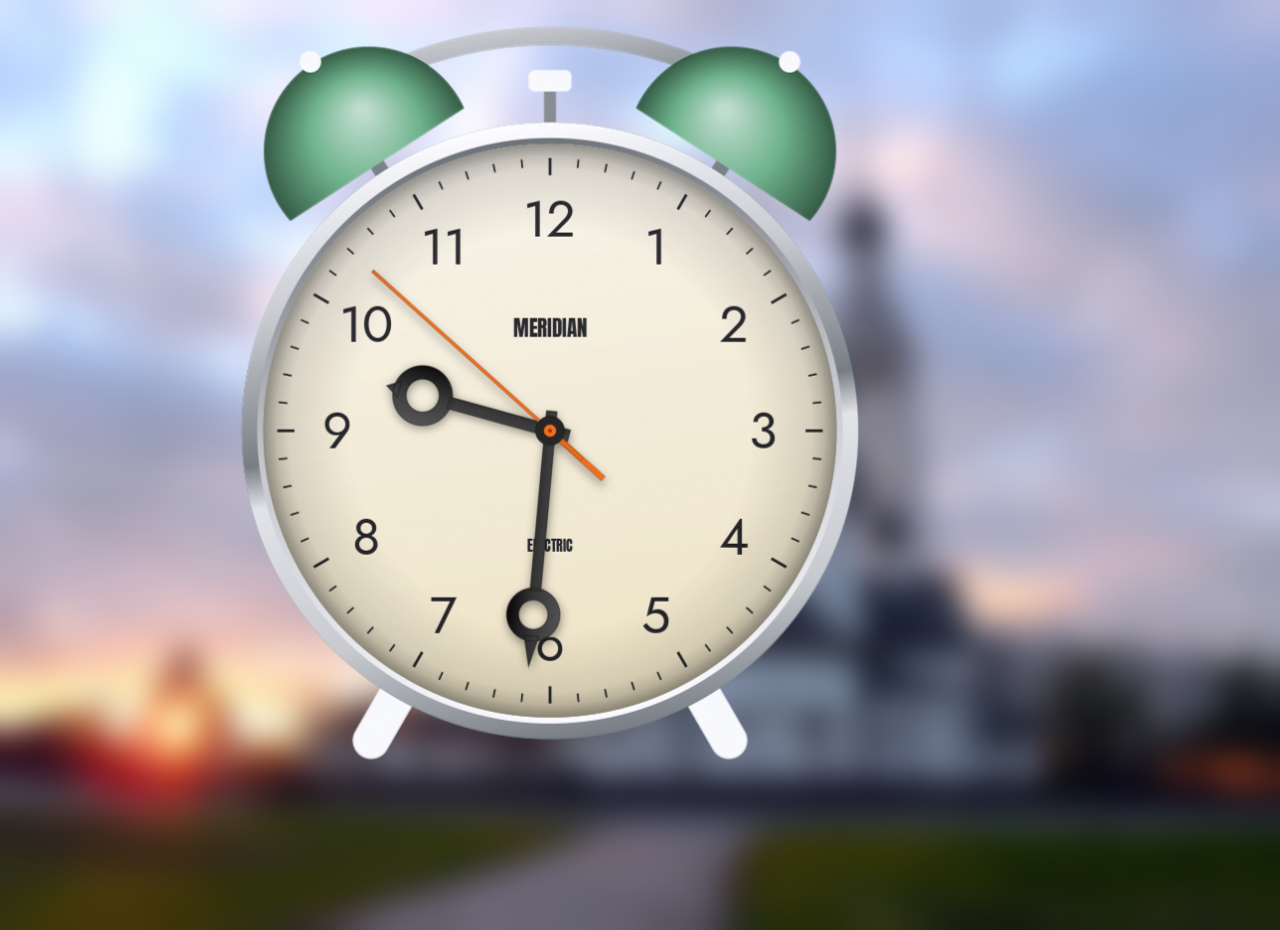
9,30,52
